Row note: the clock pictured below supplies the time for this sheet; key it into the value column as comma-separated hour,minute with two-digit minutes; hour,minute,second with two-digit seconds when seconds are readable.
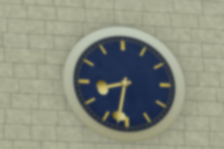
8,32
